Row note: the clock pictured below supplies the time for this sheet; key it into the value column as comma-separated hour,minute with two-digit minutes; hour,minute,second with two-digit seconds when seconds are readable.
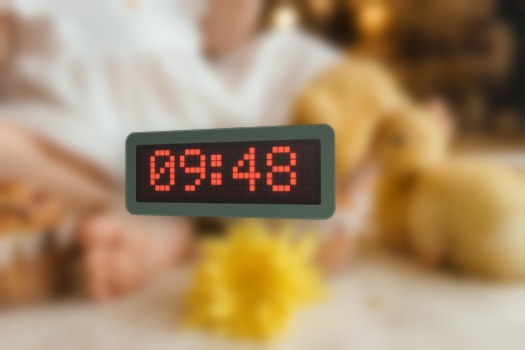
9,48
